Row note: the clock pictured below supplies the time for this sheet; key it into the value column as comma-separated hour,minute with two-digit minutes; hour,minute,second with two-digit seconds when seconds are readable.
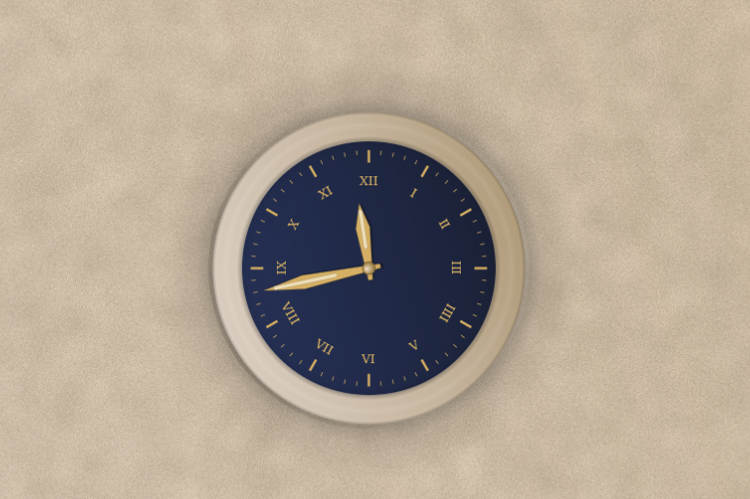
11,43
